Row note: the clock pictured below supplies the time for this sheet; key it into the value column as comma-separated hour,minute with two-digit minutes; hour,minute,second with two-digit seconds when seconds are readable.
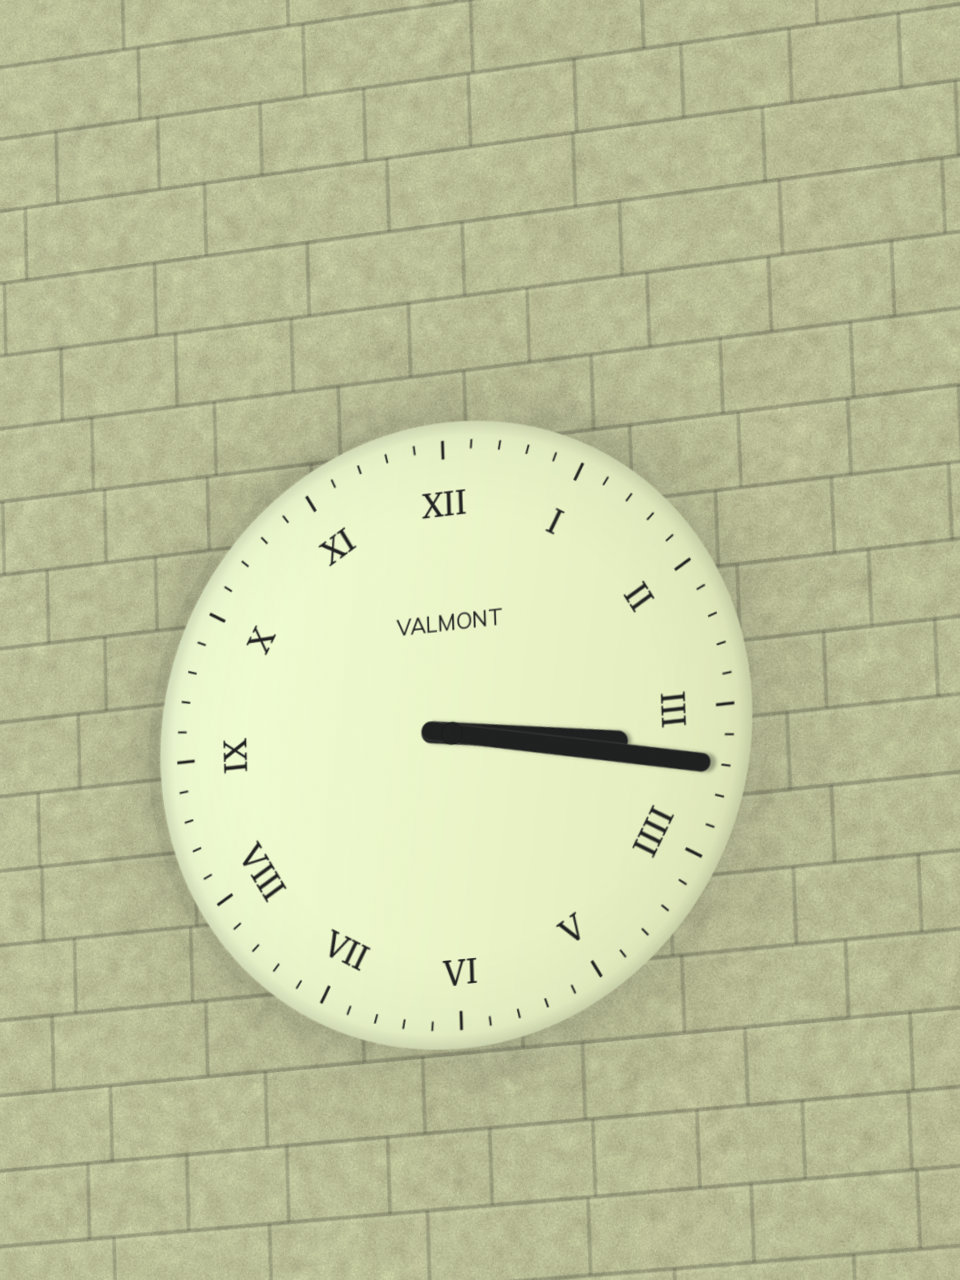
3,17
